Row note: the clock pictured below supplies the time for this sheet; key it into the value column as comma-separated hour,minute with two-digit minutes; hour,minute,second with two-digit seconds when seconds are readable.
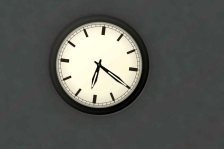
6,20
